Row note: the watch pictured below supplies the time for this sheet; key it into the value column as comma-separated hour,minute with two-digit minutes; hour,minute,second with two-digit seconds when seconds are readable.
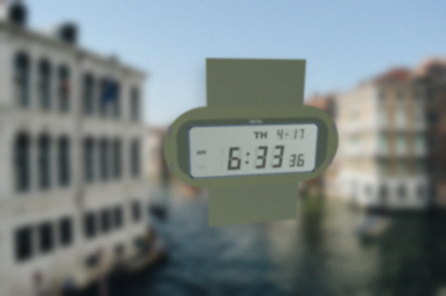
6,33,36
